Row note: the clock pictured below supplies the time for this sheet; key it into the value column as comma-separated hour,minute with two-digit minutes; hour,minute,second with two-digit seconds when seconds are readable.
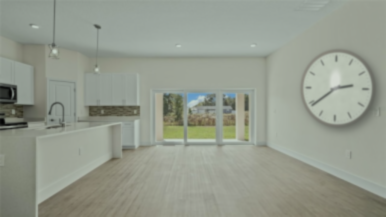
2,39
